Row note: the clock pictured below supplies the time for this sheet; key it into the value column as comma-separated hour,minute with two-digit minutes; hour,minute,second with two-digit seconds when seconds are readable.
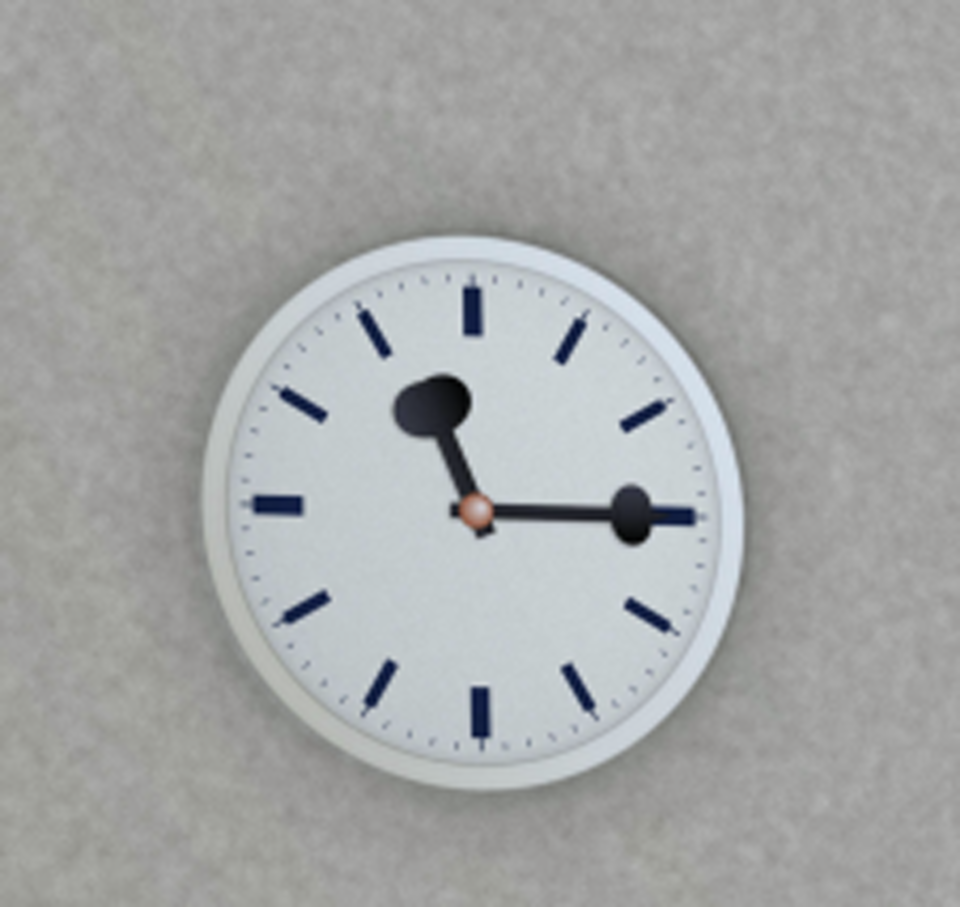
11,15
